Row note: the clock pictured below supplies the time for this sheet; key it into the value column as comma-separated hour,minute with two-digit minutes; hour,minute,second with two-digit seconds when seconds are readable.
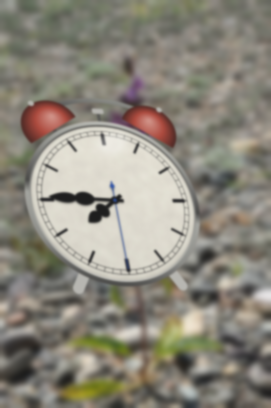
7,45,30
